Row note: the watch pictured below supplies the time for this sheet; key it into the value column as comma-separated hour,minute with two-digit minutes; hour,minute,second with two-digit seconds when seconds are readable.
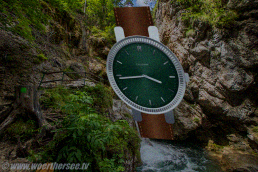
3,44
